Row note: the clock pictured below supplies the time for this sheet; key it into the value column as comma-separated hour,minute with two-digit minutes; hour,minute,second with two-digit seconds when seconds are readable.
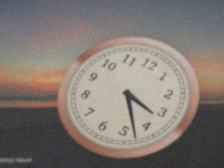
3,23
